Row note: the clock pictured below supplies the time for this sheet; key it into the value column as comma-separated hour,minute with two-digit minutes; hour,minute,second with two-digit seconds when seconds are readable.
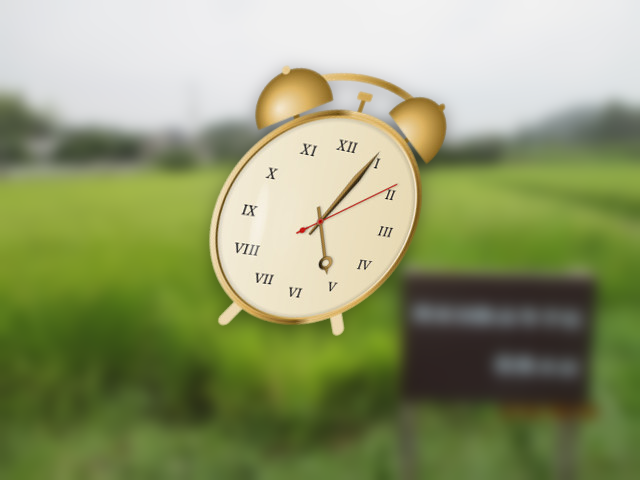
5,04,09
